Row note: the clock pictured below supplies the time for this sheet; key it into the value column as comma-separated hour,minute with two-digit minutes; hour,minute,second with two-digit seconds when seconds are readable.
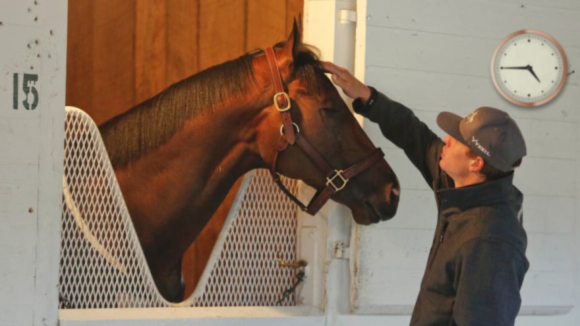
4,45
